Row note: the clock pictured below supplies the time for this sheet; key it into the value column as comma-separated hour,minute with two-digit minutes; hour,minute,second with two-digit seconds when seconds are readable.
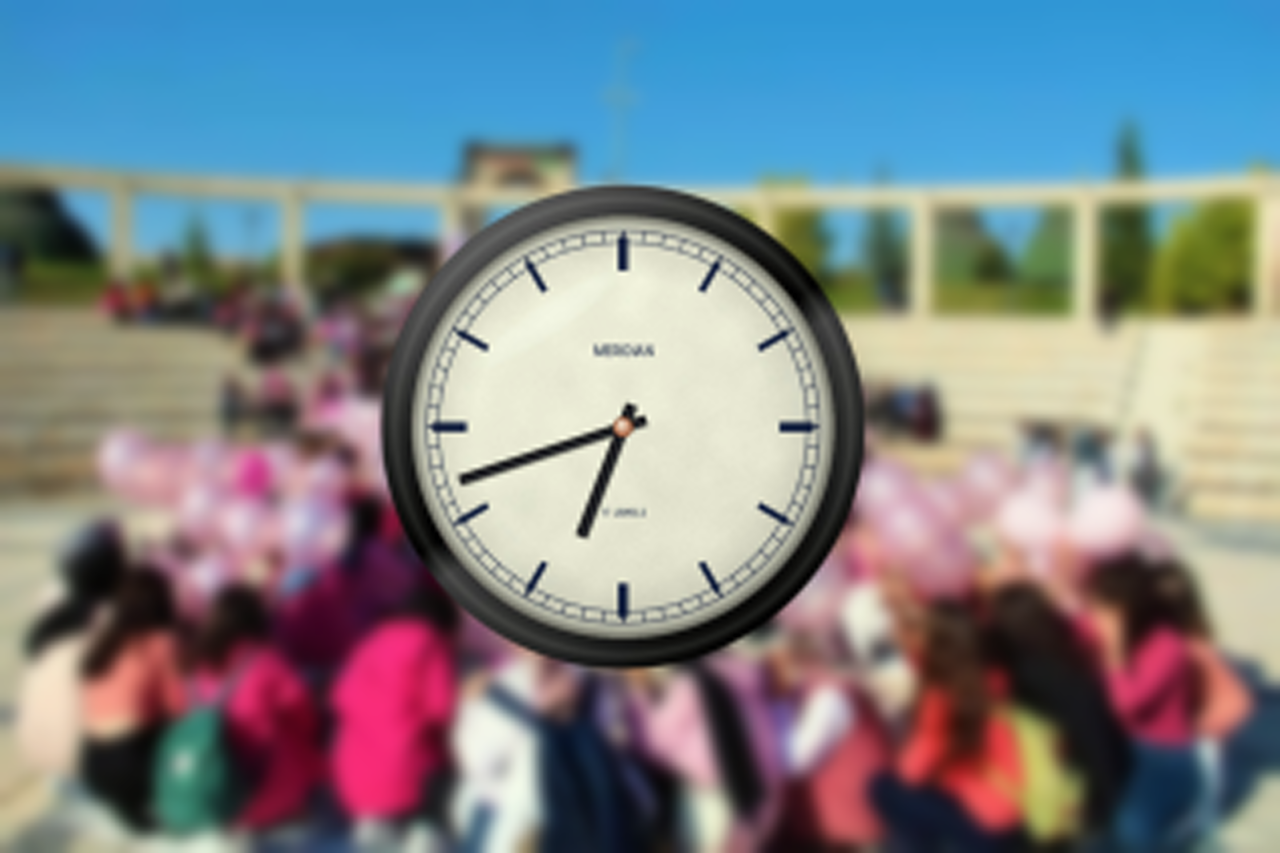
6,42
